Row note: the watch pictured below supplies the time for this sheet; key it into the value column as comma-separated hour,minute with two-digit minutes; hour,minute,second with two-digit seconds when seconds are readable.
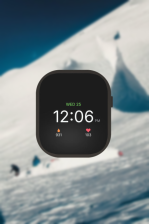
12,06
